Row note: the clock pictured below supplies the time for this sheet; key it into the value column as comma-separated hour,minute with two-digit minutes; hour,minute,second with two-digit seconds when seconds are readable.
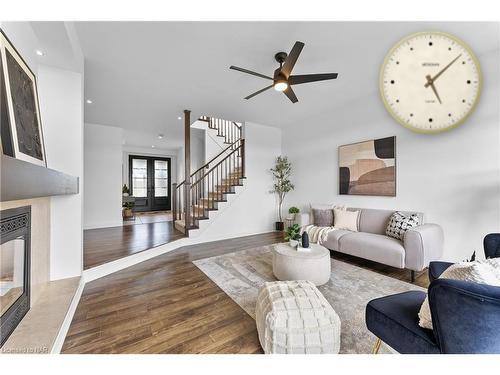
5,08
